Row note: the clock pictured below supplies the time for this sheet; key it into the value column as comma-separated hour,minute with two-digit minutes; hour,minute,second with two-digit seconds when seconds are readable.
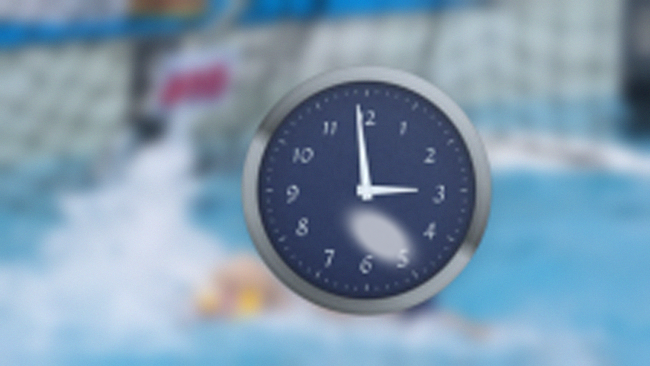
2,59
